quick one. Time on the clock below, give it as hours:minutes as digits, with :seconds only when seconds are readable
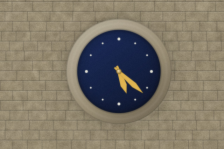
5:22
